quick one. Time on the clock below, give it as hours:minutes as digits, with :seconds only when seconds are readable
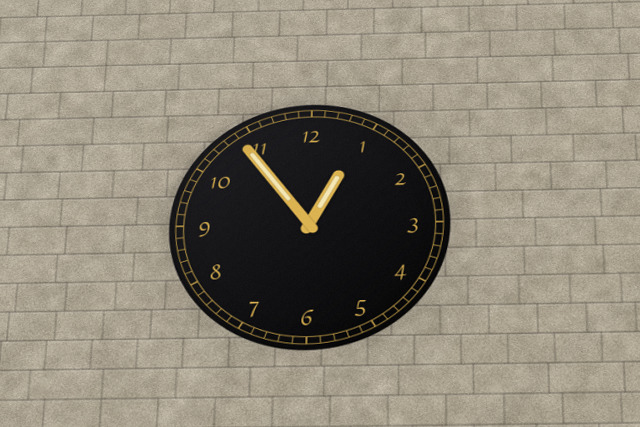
12:54
